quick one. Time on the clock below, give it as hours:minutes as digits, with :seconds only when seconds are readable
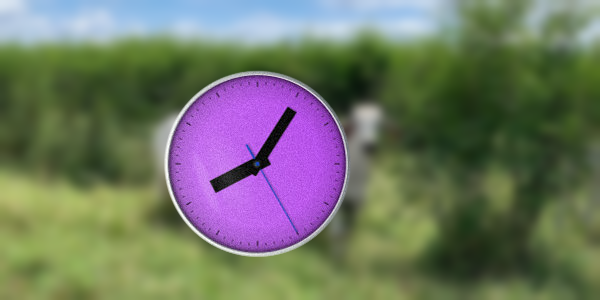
8:05:25
